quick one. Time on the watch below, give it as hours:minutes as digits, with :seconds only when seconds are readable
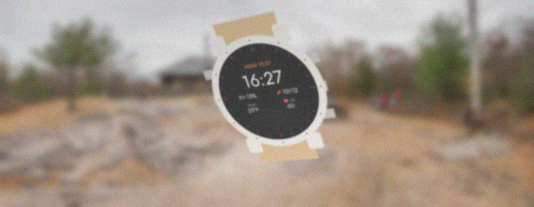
16:27
